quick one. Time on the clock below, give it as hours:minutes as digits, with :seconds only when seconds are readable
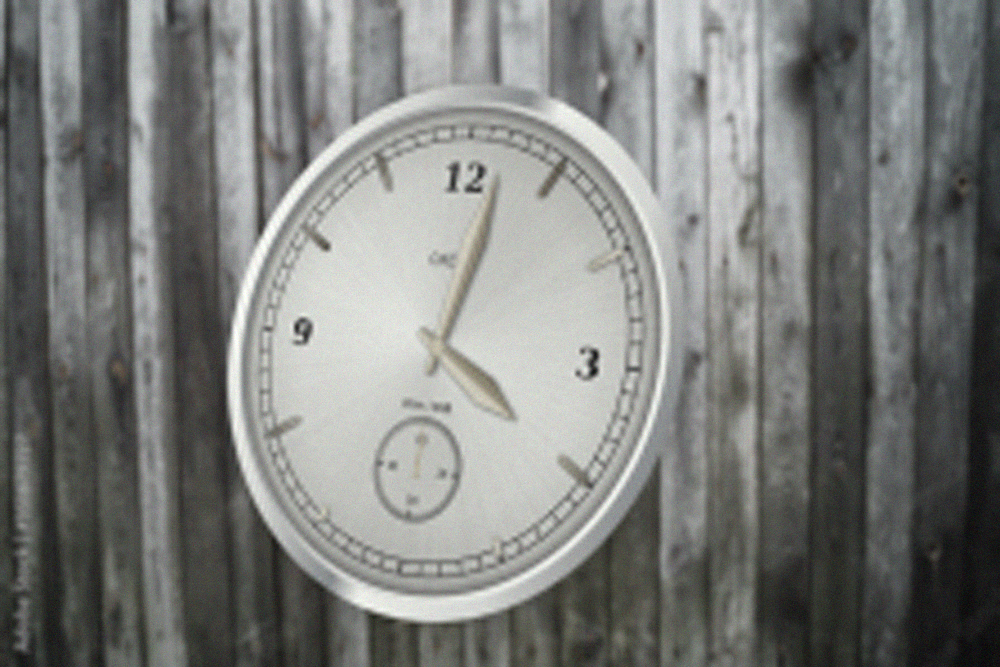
4:02
